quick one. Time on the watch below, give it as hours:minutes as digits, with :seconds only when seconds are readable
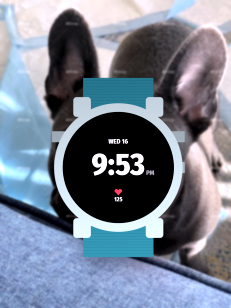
9:53
